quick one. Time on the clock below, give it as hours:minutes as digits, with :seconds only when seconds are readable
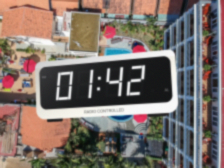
1:42
